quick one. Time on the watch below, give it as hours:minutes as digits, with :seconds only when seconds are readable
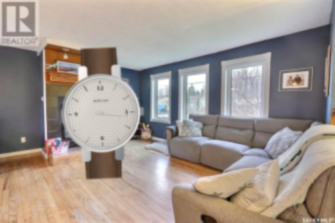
3:16
